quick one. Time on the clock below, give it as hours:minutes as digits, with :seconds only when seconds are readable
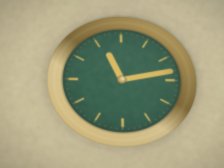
11:13
